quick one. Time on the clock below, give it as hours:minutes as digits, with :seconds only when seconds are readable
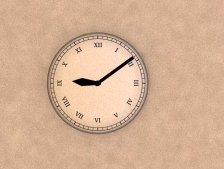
9:09
